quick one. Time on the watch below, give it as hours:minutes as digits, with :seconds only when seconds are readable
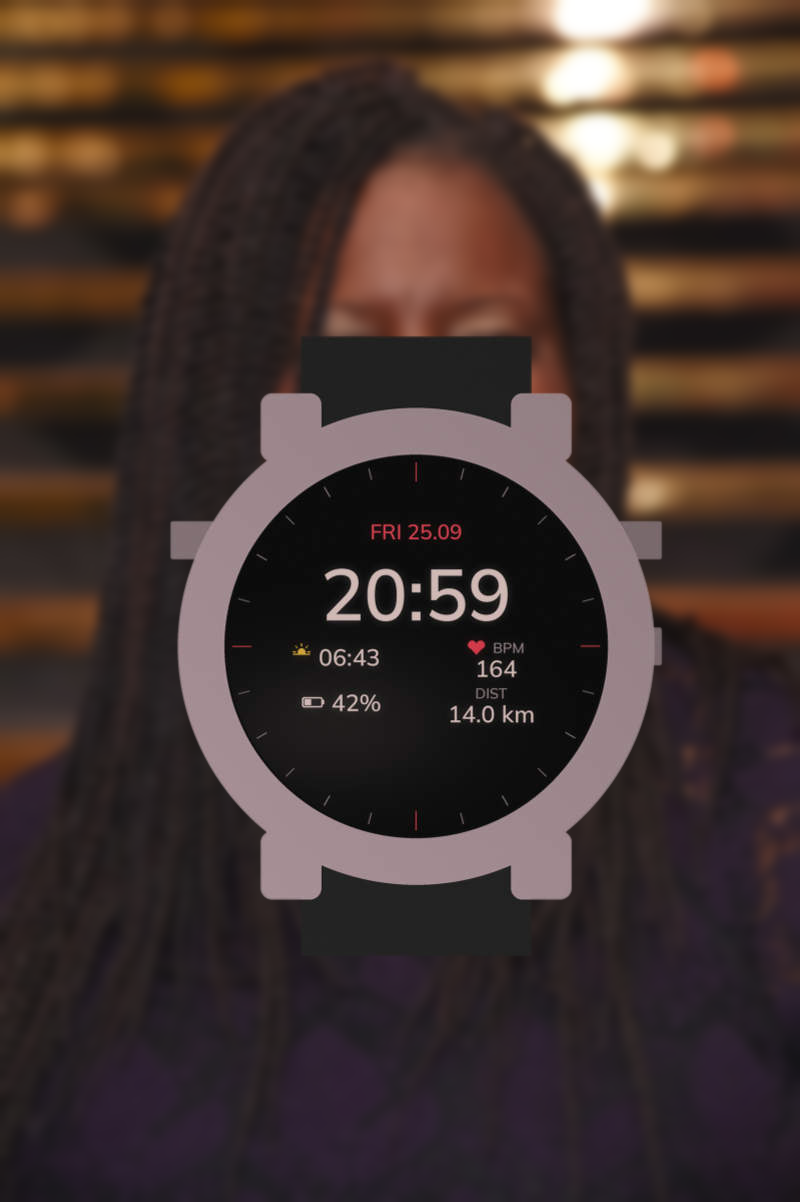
20:59
